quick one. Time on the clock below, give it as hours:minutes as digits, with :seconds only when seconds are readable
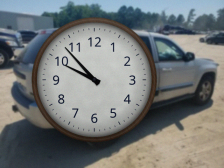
9:53
